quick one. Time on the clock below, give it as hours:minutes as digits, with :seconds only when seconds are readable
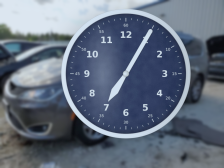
7:05
